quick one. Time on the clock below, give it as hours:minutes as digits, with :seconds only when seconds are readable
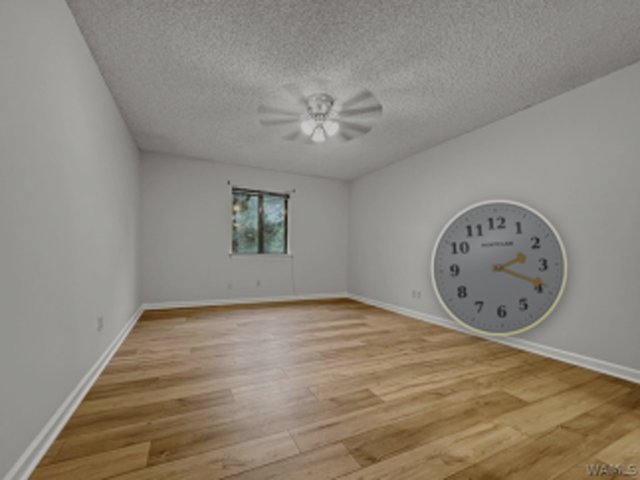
2:19
